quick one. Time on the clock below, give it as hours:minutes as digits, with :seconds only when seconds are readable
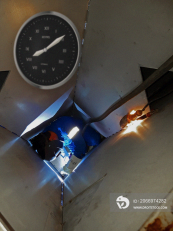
8:09
